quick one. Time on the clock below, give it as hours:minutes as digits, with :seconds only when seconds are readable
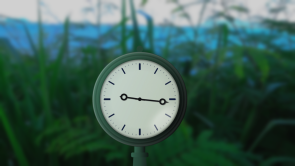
9:16
